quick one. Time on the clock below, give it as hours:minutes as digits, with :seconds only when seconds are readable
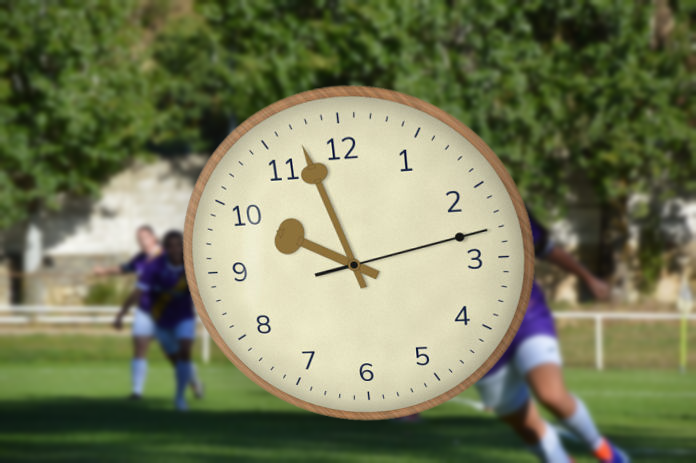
9:57:13
